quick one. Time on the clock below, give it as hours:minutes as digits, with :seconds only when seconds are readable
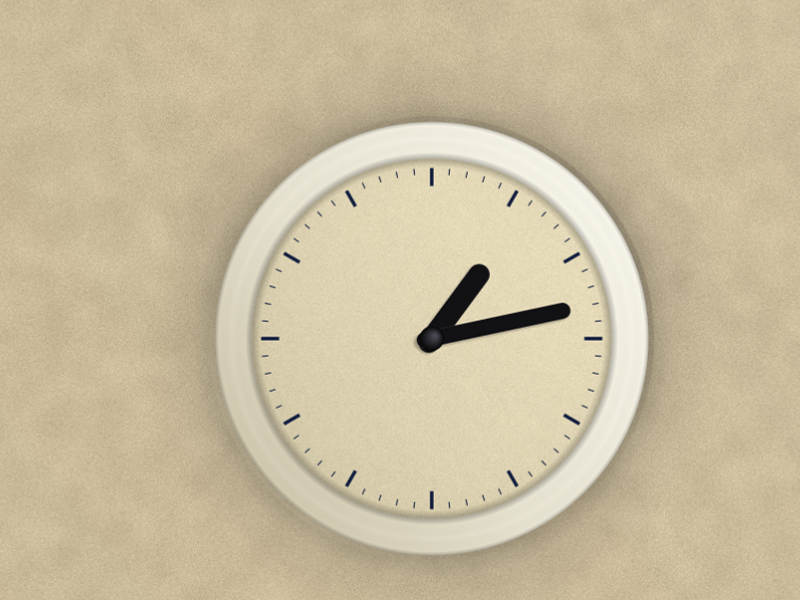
1:13
